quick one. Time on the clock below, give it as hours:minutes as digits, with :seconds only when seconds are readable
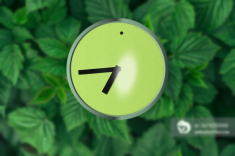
6:43
